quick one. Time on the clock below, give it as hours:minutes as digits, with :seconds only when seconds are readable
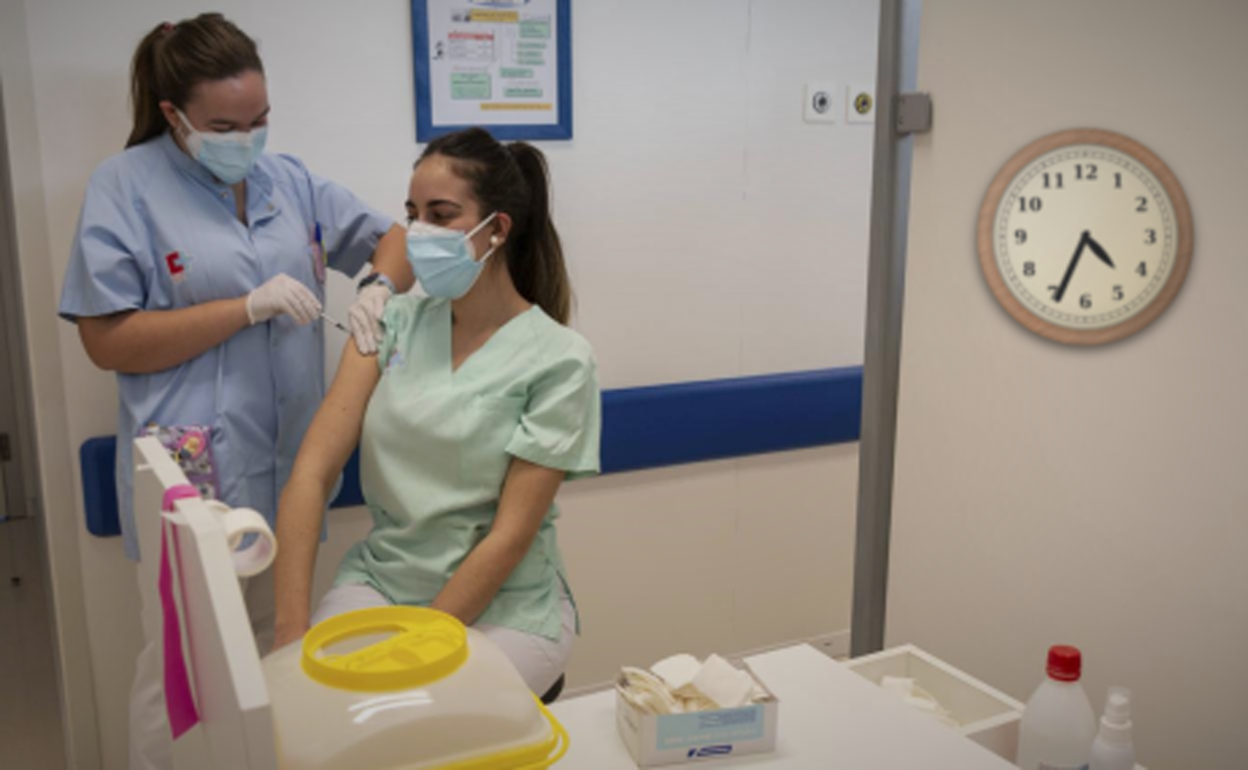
4:34
